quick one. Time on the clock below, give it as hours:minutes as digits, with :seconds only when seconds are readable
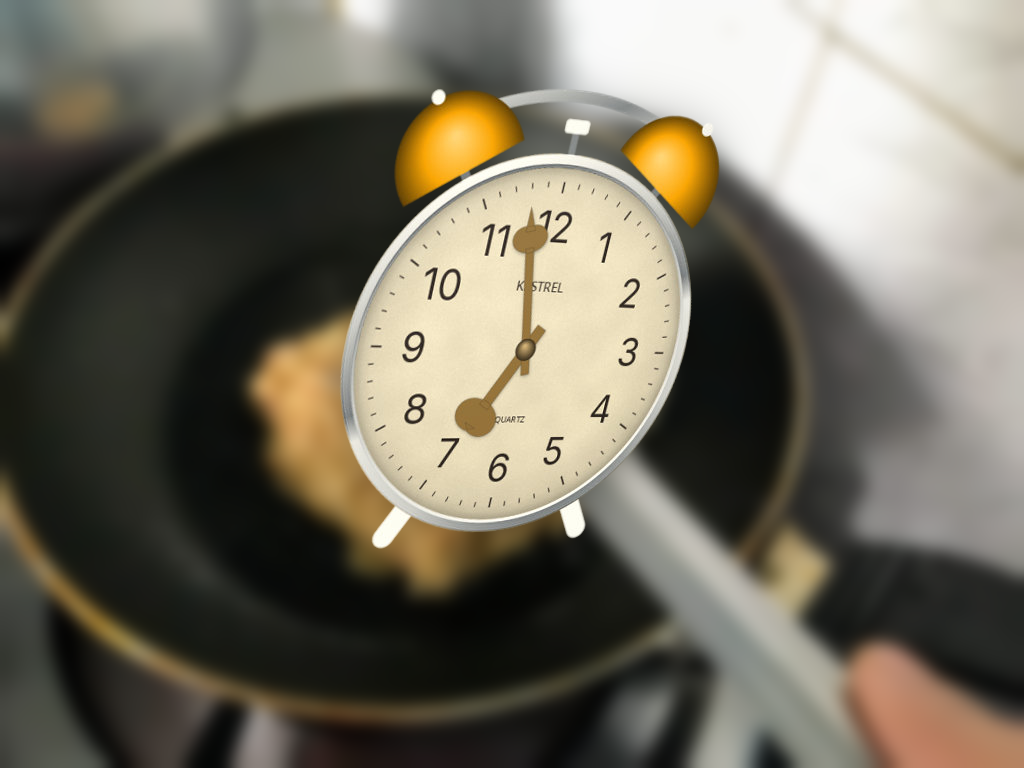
6:58
